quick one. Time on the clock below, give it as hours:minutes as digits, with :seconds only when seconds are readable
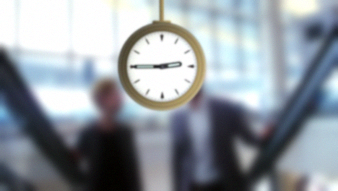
2:45
